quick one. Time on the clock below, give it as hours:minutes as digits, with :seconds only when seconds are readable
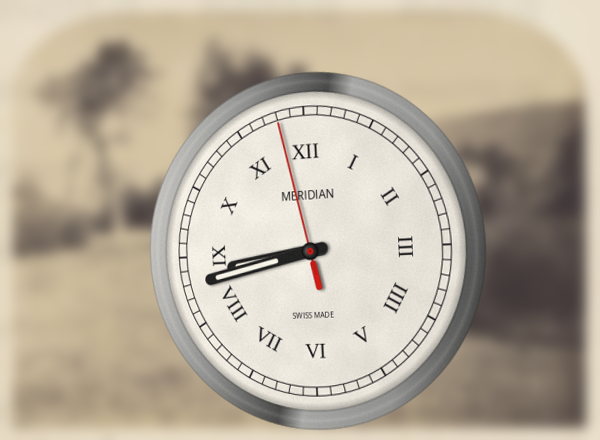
8:42:58
